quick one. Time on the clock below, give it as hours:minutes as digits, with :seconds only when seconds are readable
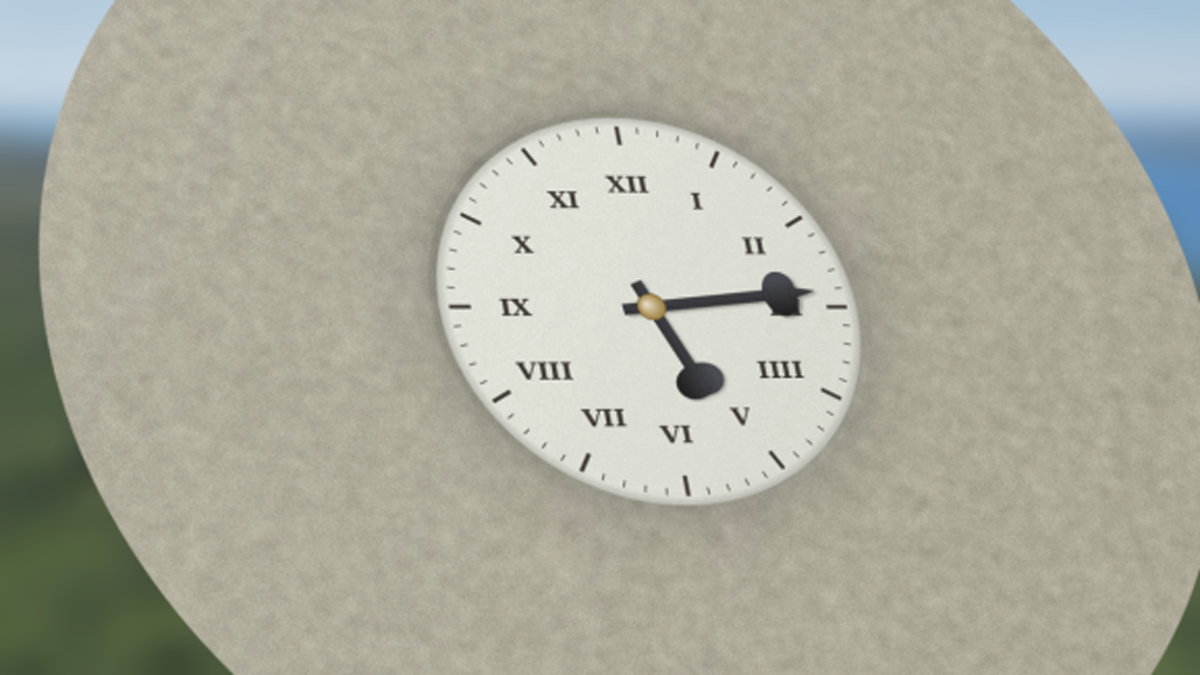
5:14
